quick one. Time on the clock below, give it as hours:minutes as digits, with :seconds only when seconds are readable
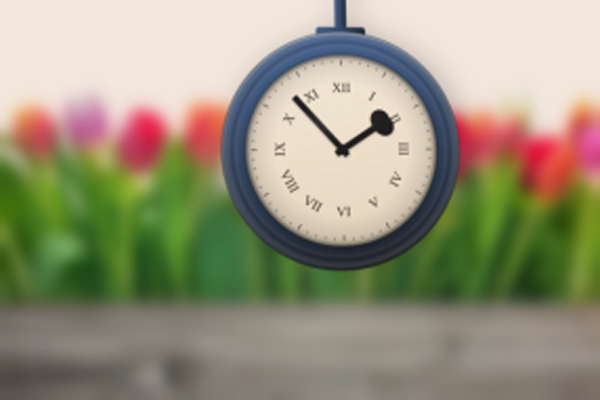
1:53
